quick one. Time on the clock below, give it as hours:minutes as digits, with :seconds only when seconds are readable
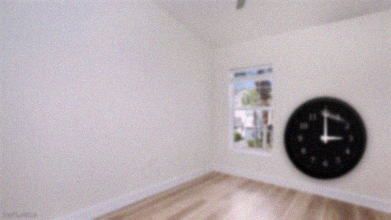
3:00
